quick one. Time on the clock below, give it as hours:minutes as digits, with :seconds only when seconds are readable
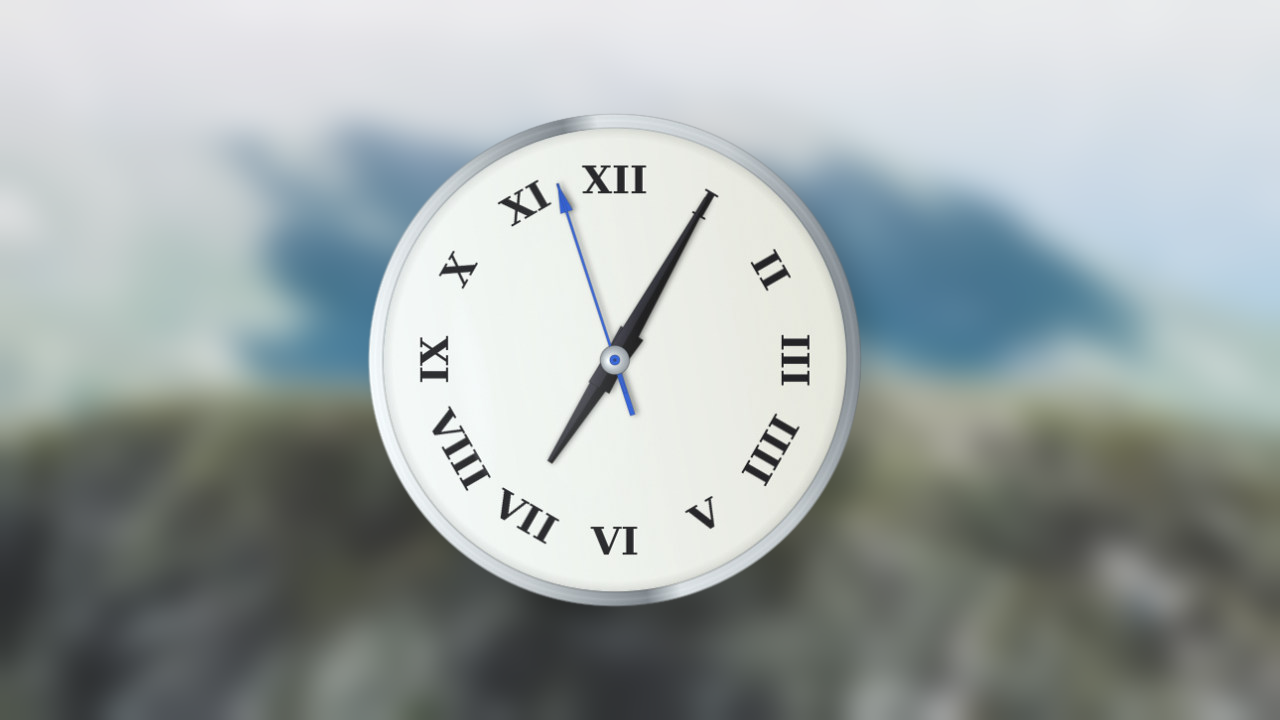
7:04:57
